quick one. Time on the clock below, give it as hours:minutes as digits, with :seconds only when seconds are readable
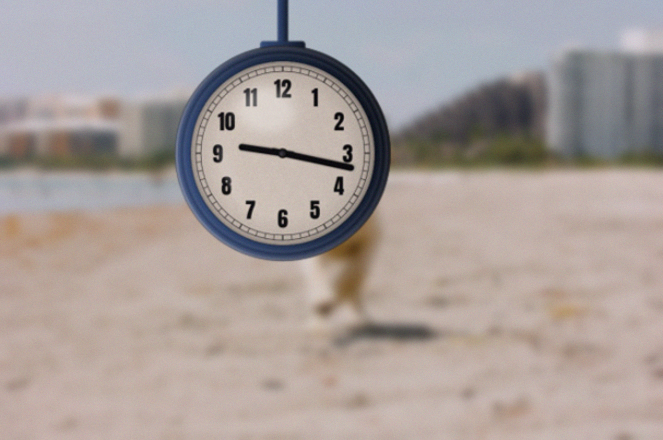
9:17
